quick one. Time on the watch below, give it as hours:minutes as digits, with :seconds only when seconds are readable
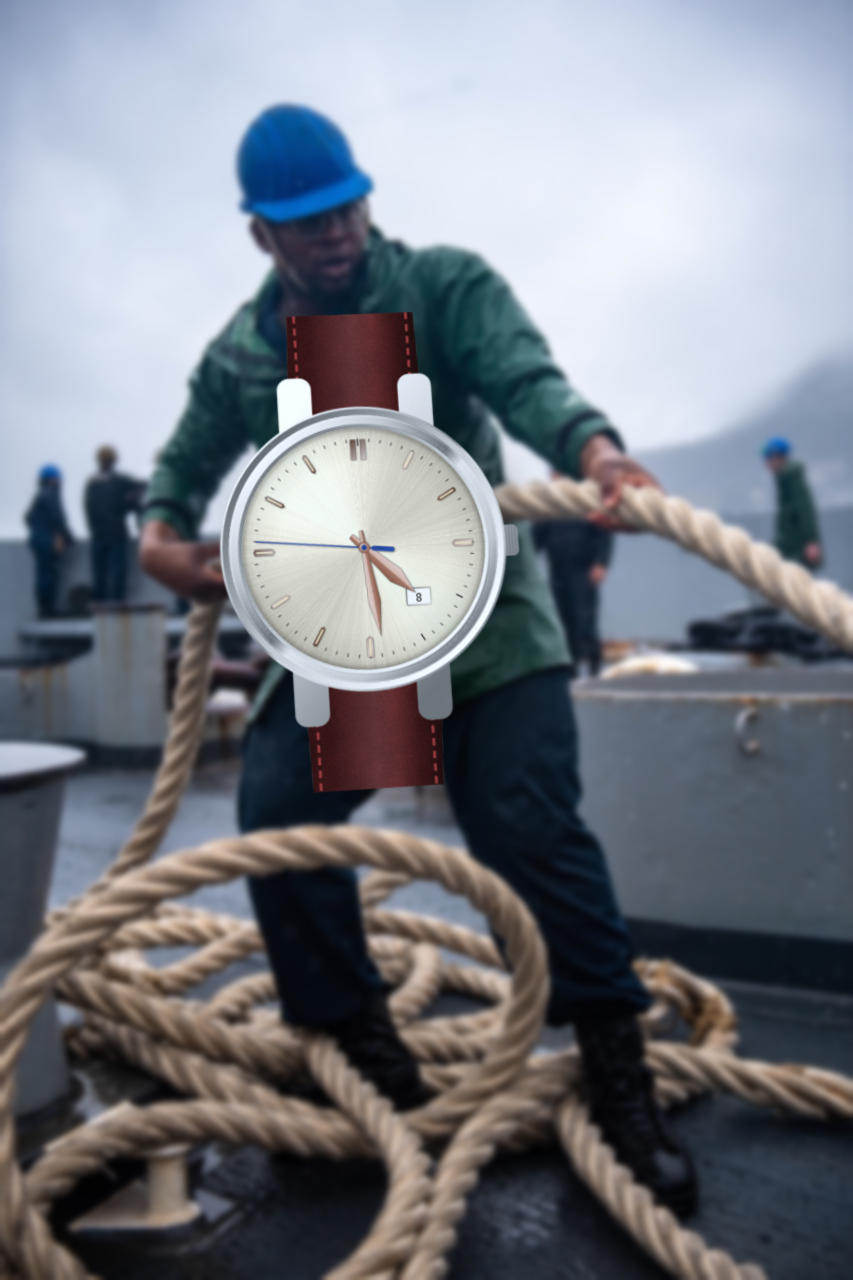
4:28:46
